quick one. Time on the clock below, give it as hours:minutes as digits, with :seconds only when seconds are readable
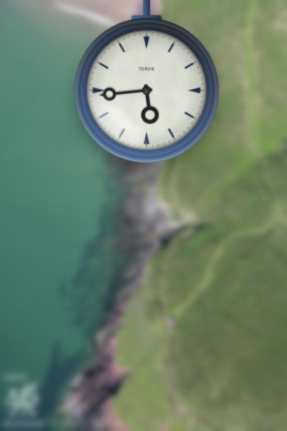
5:44
